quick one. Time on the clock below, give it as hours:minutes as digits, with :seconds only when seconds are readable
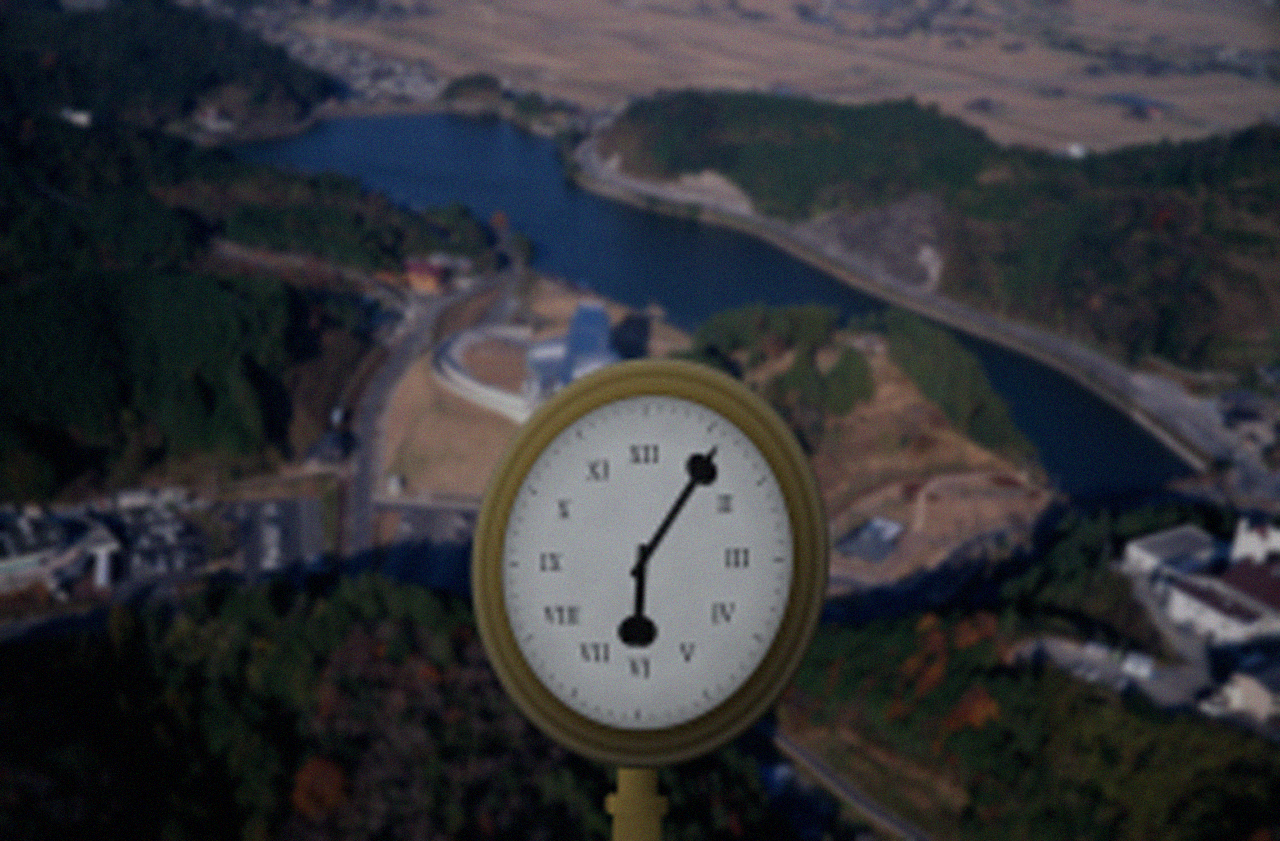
6:06
